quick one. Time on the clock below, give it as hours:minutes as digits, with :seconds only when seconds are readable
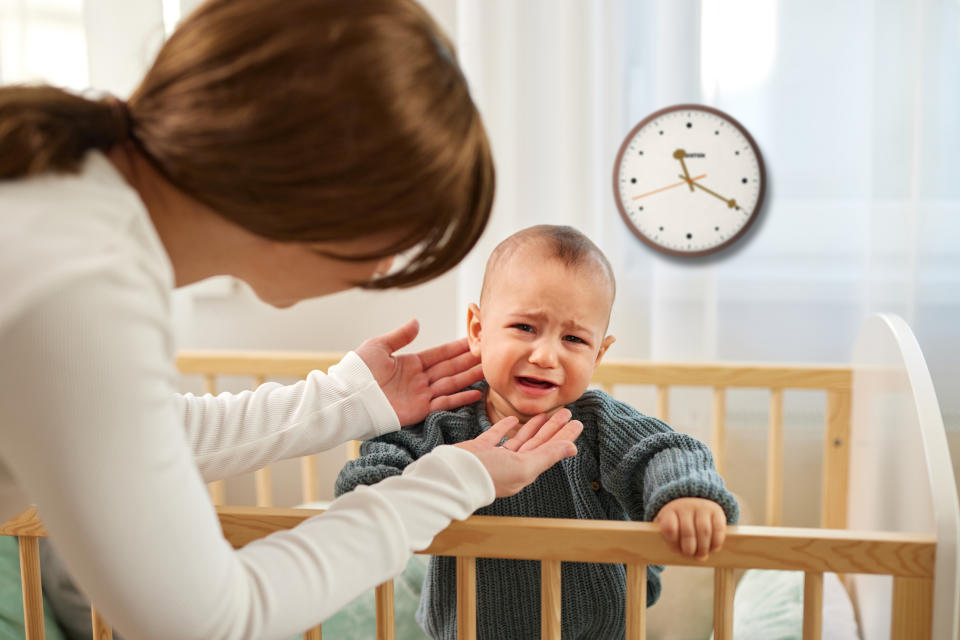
11:19:42
